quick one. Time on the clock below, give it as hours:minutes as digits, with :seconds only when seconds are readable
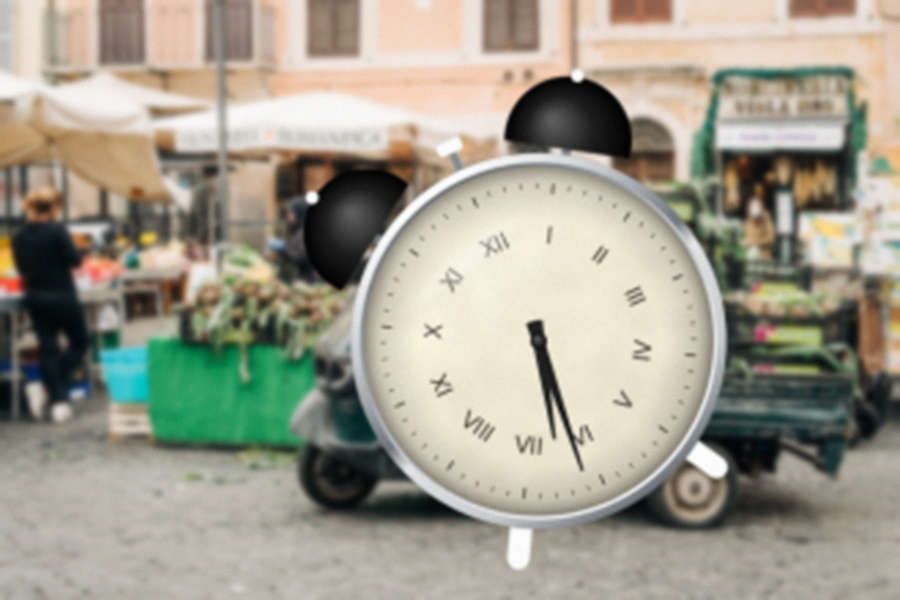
6:31
